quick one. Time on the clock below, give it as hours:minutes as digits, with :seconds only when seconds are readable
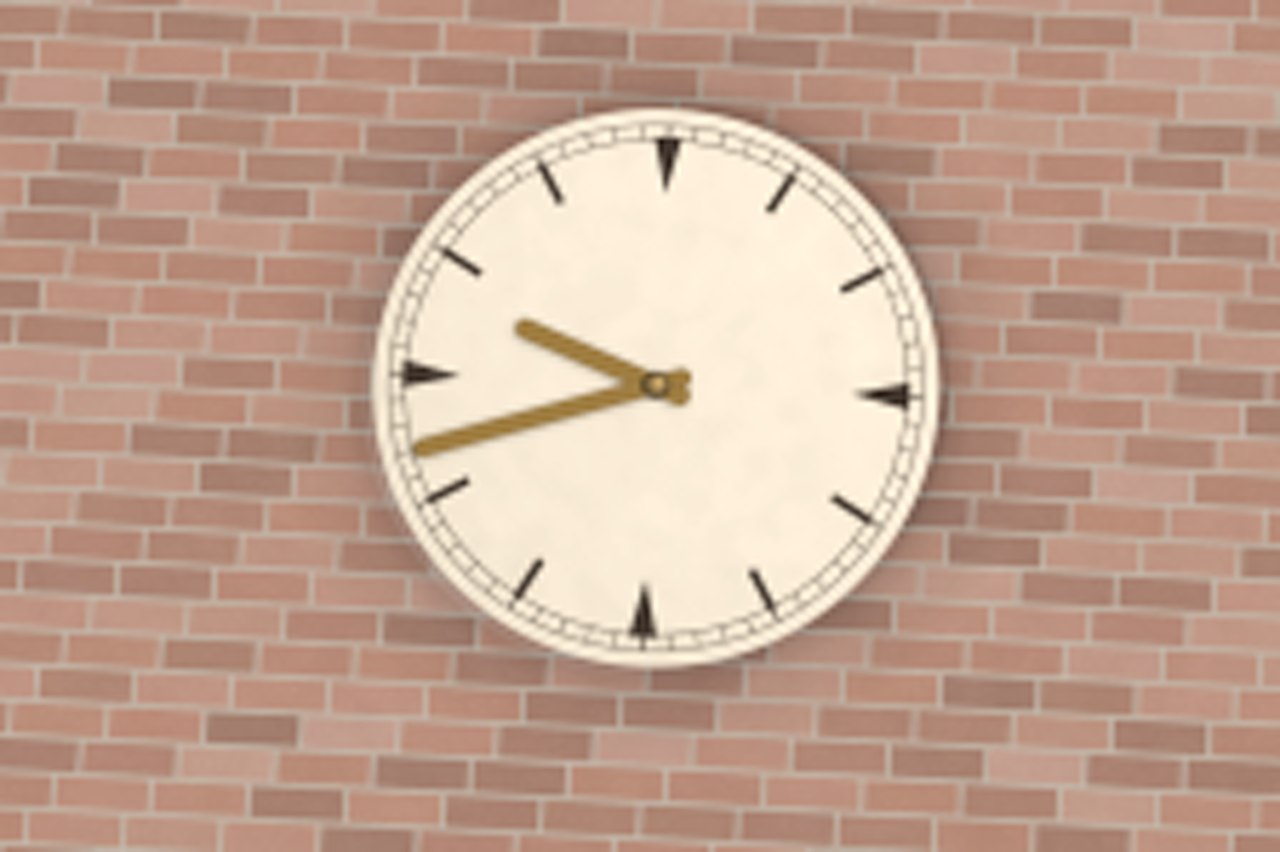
9:42
